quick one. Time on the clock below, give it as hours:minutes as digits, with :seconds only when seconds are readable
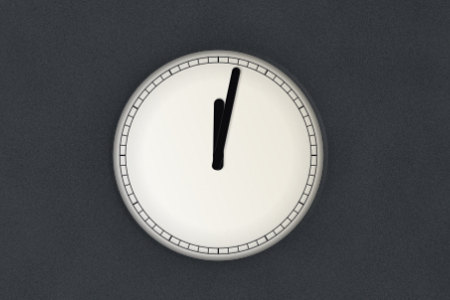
12:02
